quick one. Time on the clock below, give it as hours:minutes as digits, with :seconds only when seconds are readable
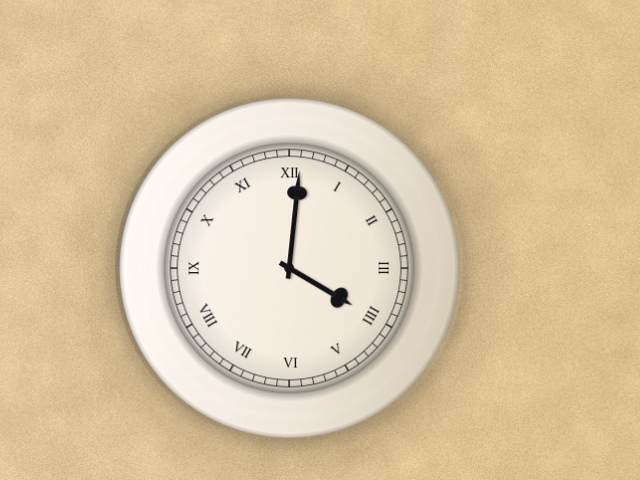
4:01
